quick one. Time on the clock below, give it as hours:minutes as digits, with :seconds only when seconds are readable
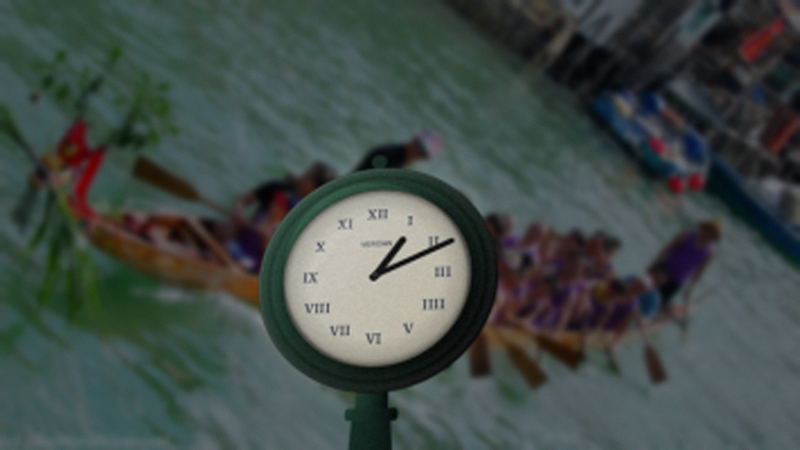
1:11
